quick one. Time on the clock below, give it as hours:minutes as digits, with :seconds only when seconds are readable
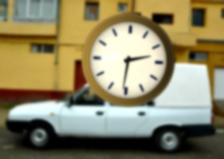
2:31
